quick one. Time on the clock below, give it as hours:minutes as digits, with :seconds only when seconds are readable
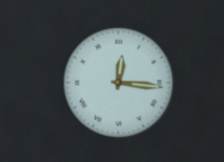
12:16
